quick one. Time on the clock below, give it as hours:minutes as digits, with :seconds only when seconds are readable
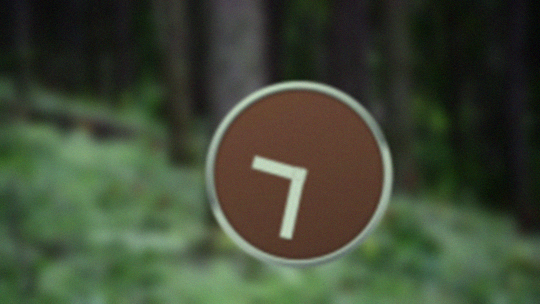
9:32
